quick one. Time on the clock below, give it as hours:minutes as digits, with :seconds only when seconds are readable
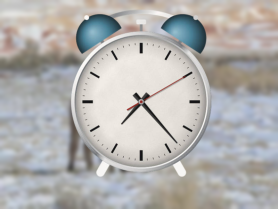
7:23:10
